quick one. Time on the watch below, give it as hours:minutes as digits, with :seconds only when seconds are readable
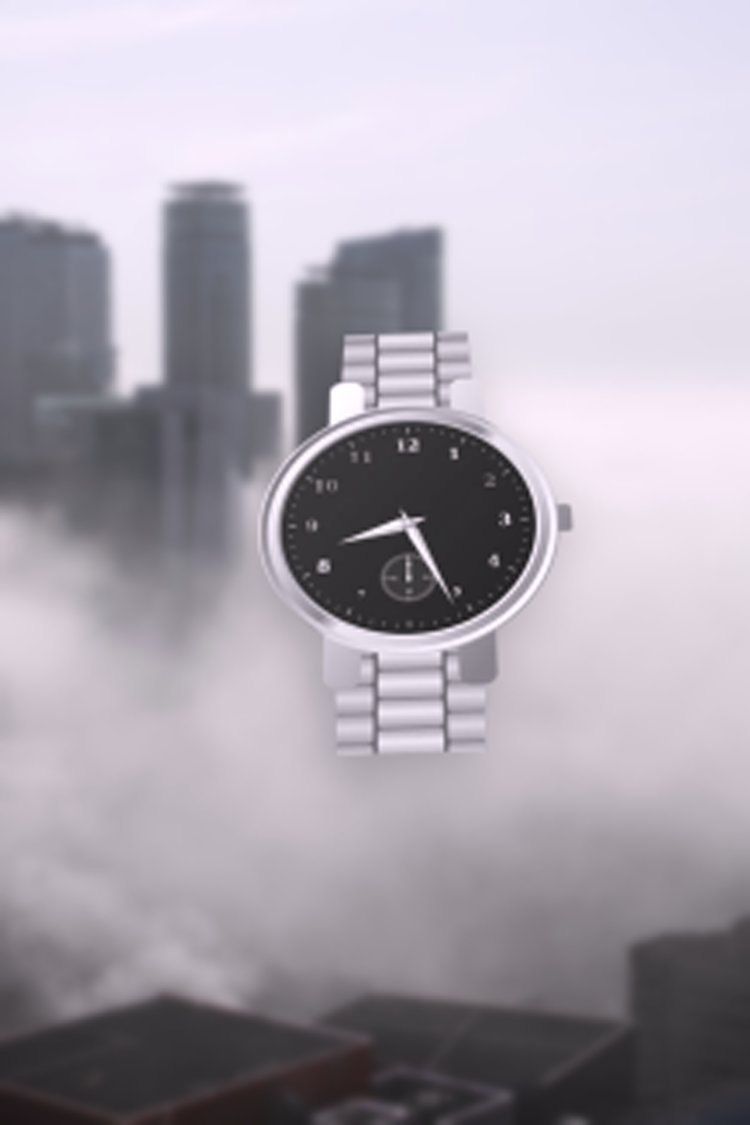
8:26
